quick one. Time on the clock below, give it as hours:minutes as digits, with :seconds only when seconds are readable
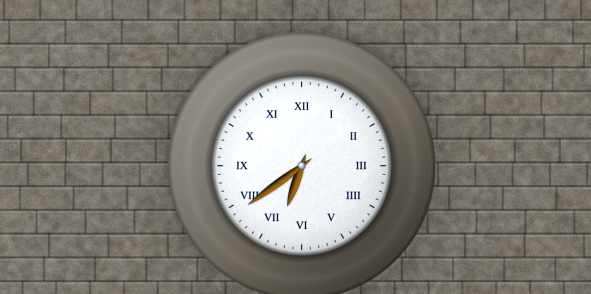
6:39
